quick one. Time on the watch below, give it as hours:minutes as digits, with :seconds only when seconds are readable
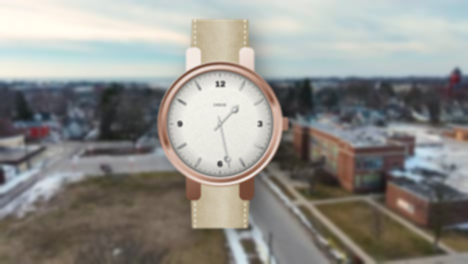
1:28
